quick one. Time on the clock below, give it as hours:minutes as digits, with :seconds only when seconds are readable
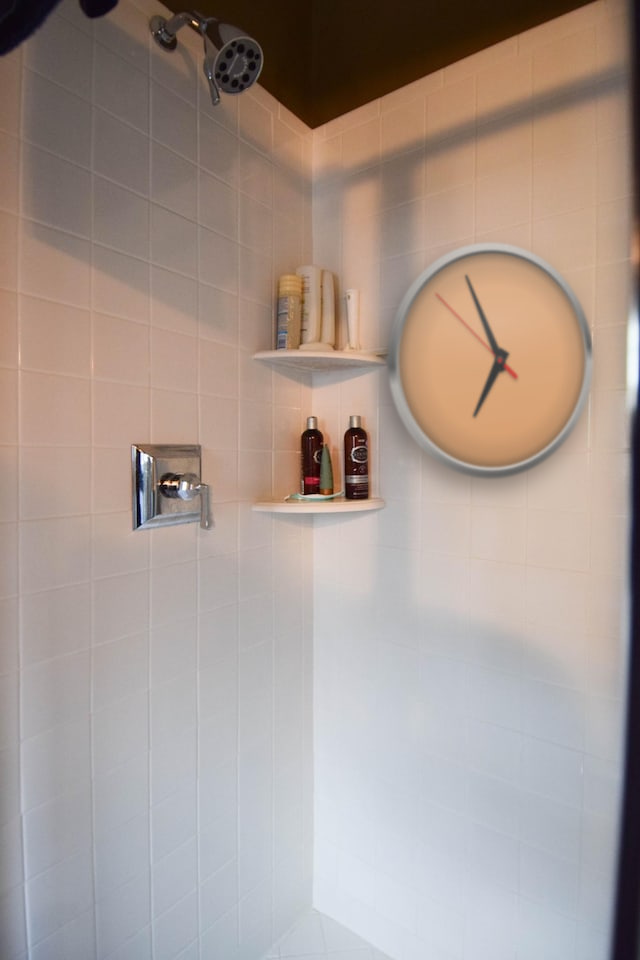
6:55:52
